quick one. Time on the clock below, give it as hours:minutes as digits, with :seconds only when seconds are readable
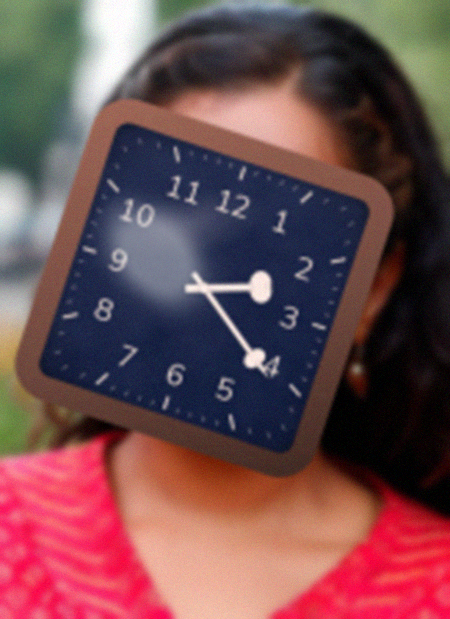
2:21
